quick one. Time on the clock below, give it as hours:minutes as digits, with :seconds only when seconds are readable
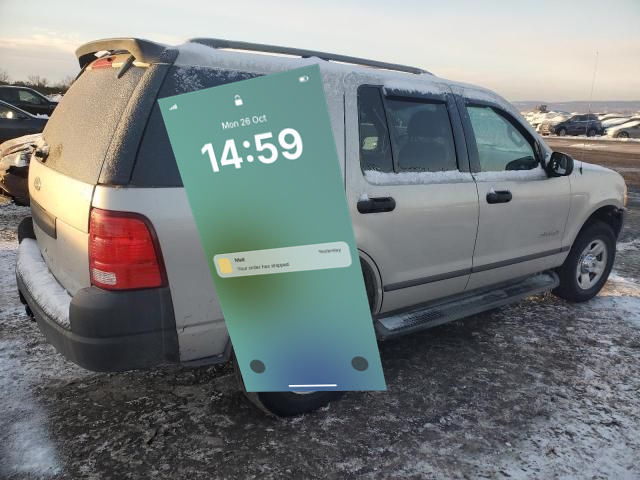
14:59
